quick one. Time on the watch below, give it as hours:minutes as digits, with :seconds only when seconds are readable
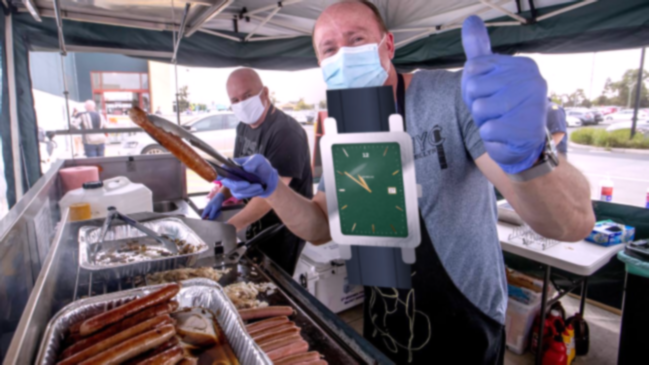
10:51
